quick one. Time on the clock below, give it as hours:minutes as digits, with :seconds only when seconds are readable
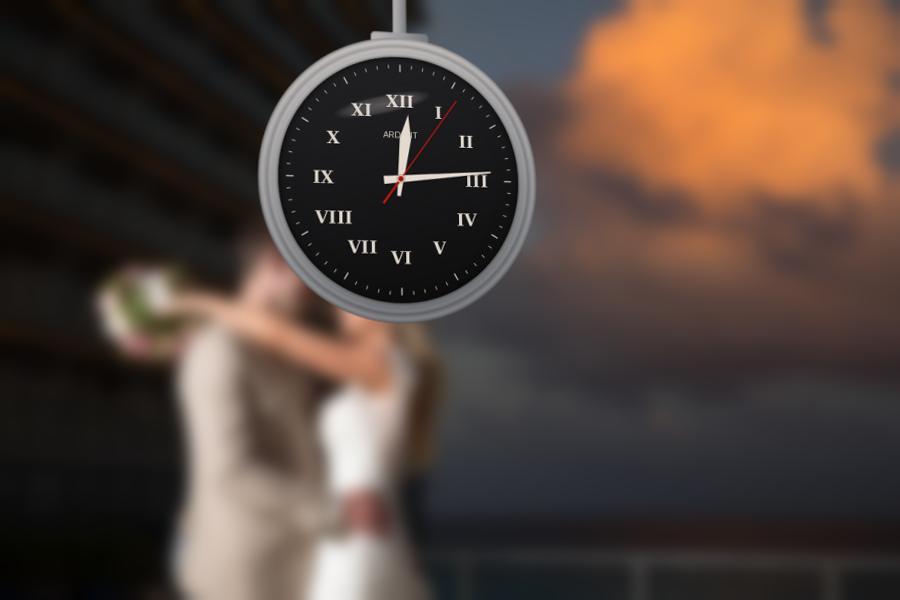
12:14:06
